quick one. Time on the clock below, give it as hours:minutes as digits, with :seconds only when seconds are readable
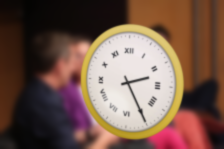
2:25
